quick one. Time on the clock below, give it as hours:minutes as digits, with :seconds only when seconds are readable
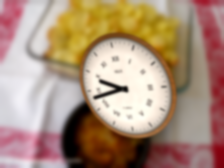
9:43
